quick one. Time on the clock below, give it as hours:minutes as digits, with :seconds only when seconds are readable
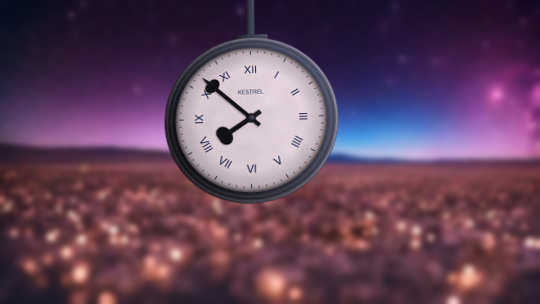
7:52
